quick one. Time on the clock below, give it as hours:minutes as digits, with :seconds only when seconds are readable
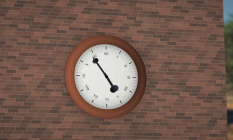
4:54
